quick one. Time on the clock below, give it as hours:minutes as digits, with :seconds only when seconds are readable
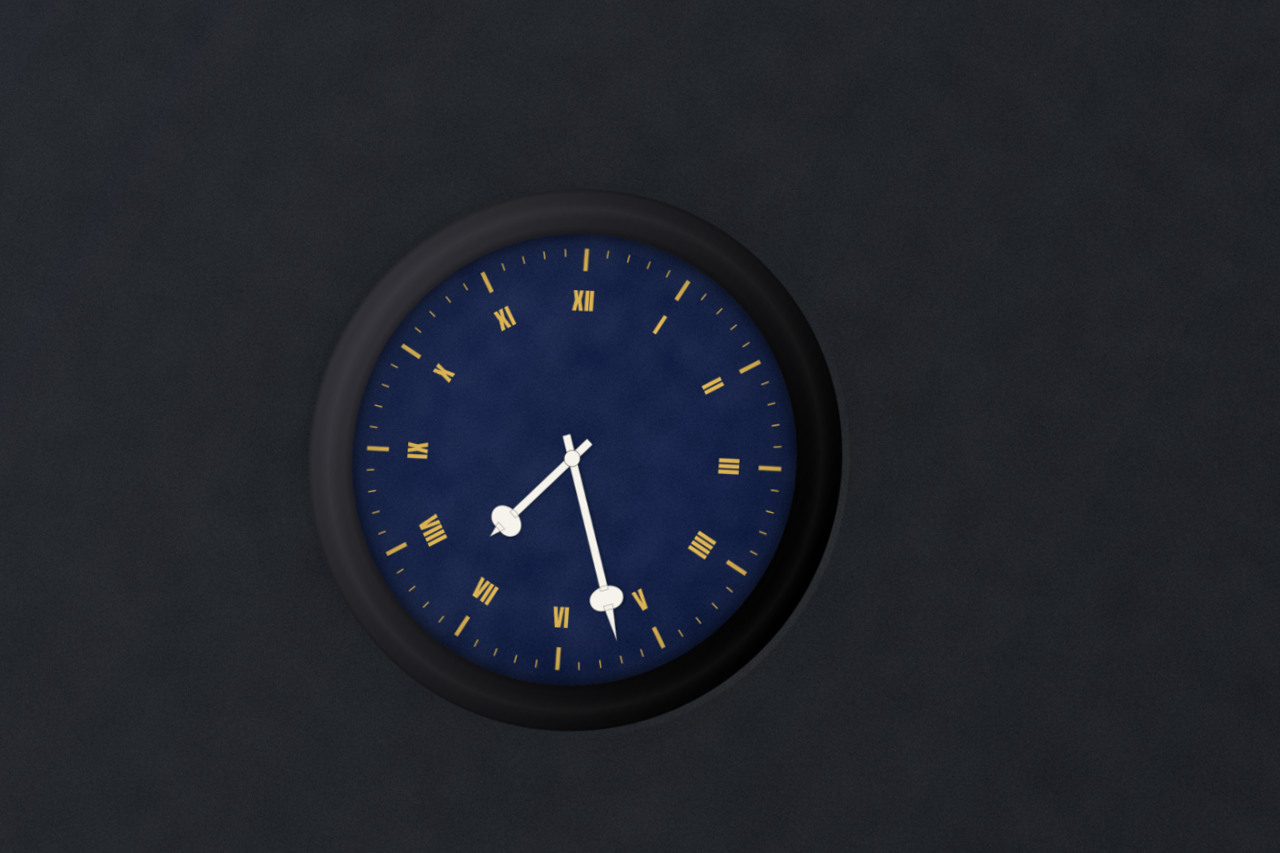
7:27
